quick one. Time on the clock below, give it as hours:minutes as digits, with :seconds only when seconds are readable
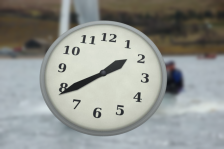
1:39
